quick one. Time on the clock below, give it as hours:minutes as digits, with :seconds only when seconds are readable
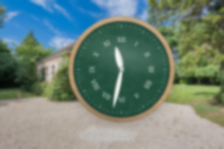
11:32
